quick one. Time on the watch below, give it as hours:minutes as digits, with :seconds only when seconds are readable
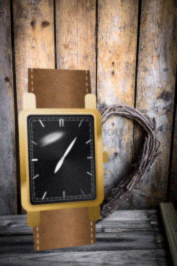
7:06
